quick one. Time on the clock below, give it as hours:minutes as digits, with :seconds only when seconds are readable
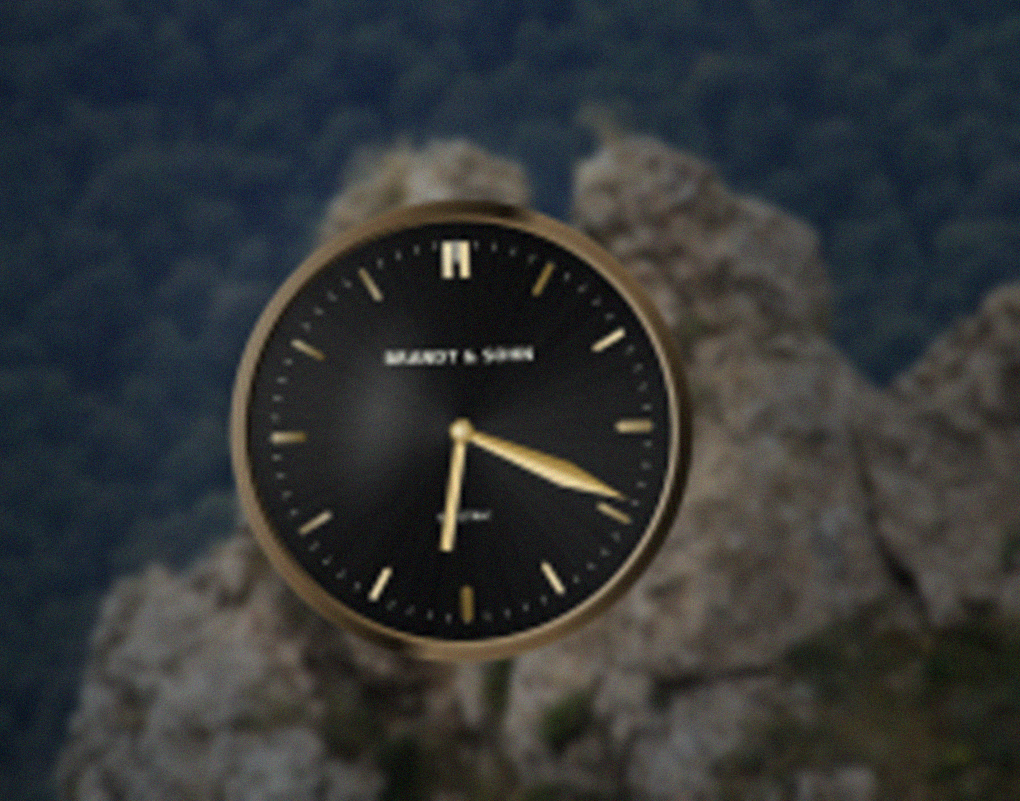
6:19
